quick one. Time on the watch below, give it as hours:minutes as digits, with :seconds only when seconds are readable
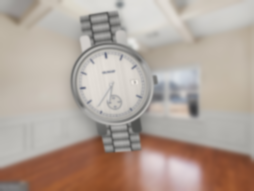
6:37
